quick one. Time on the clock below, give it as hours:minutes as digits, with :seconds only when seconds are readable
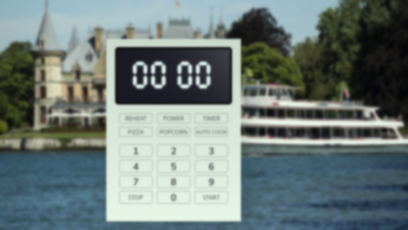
0:00
